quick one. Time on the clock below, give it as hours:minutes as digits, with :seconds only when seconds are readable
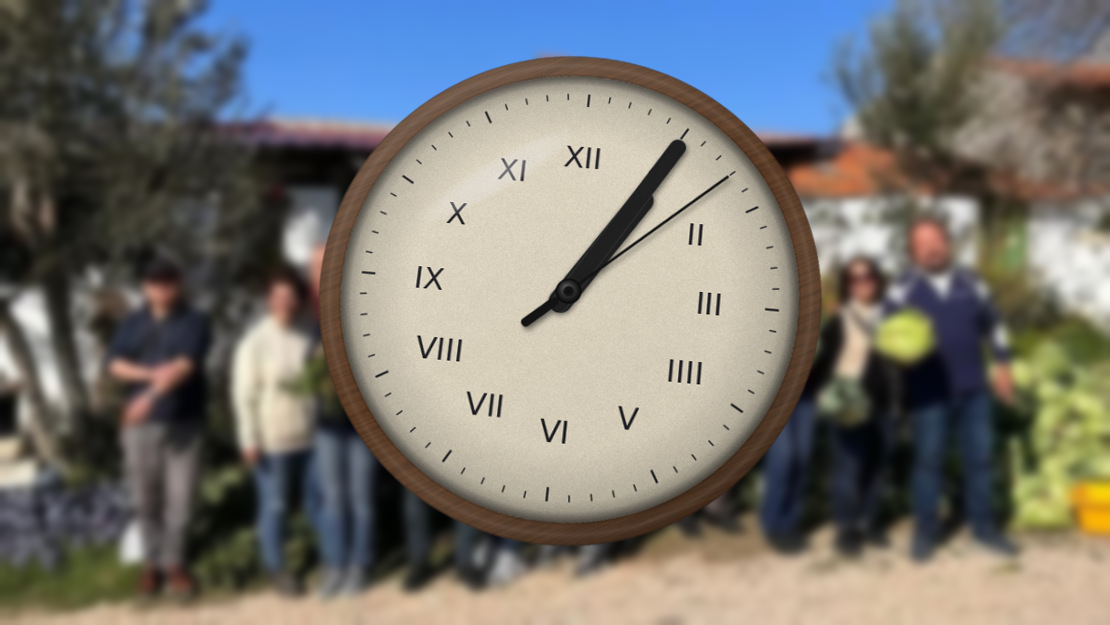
1:05:08
